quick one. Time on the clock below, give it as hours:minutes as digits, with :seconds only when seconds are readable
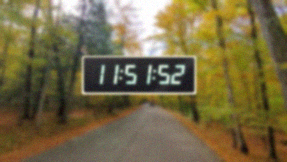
11:51:52
